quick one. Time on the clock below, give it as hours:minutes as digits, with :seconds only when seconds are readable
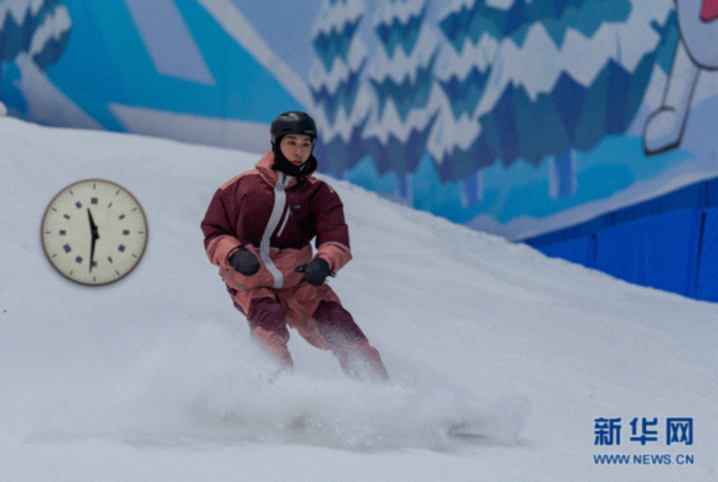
11:31
